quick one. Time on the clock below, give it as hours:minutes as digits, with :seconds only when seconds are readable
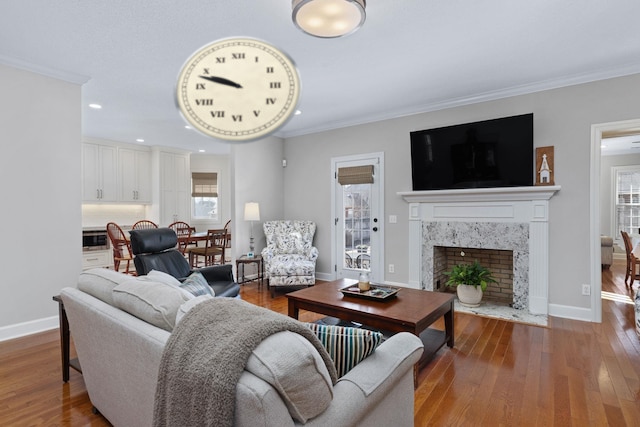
9:48
